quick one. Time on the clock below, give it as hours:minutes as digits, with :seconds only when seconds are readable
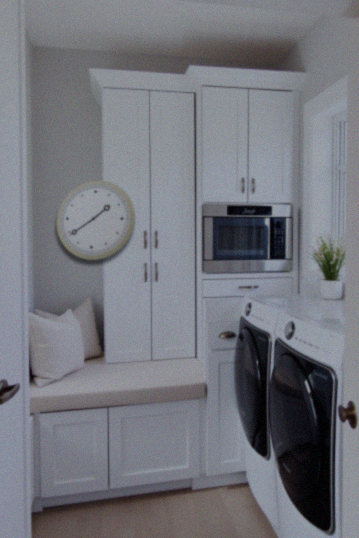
1:39
